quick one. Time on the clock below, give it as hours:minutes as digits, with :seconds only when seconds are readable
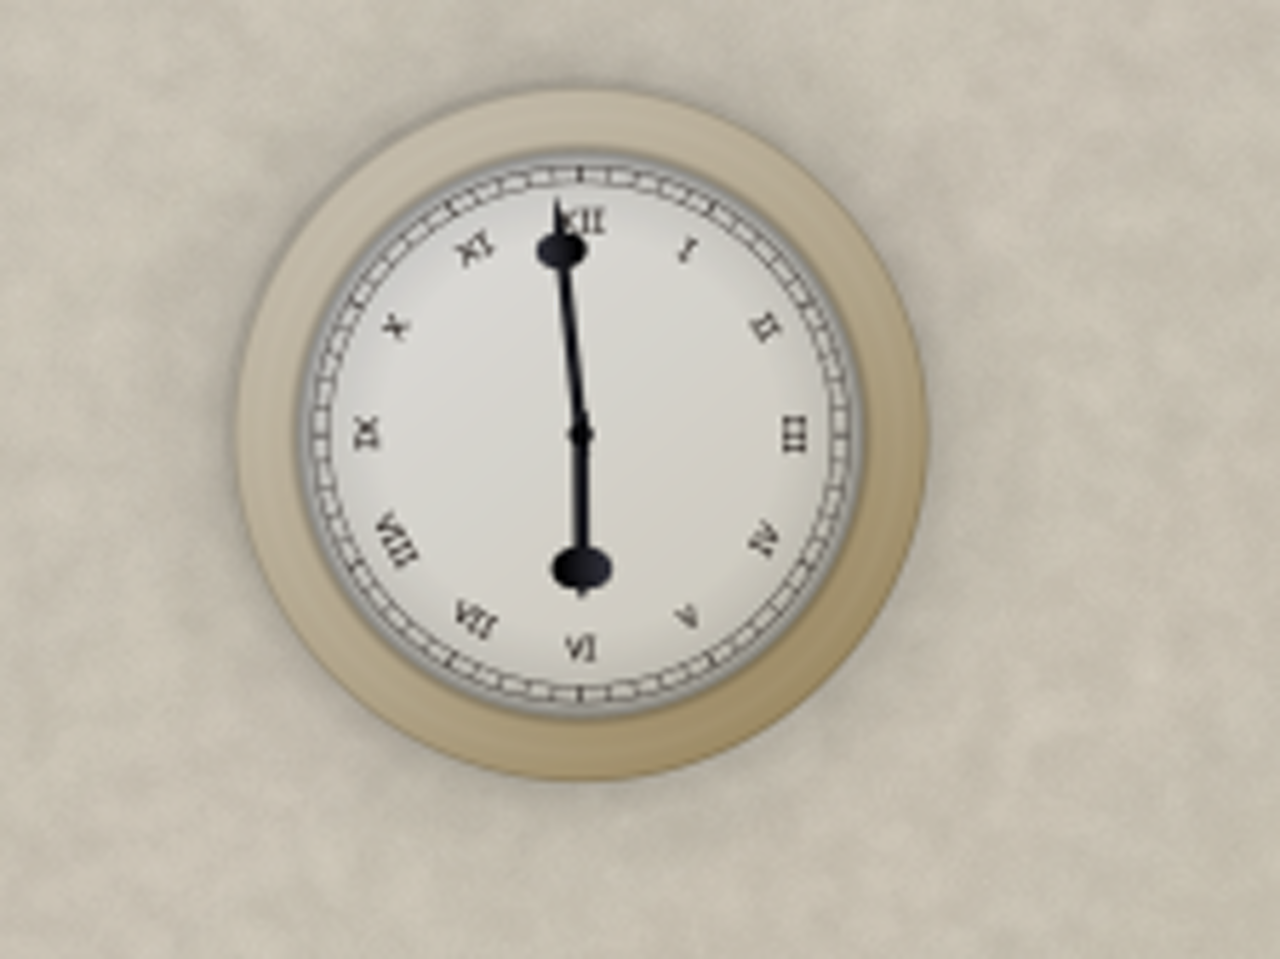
5:59
